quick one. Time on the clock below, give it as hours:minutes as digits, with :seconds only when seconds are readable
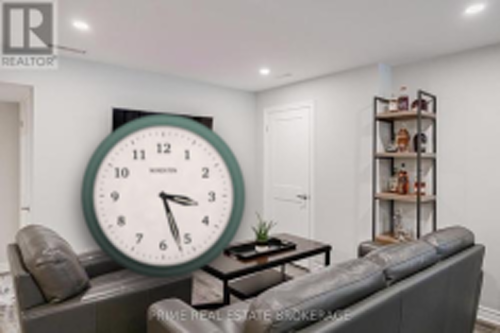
3:27
